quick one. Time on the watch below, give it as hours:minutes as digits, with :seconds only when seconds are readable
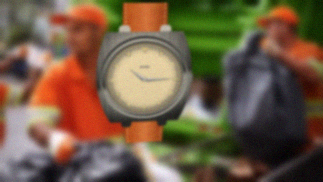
10:15
